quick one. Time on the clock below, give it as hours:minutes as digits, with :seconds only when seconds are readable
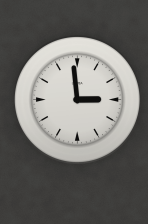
2:59
